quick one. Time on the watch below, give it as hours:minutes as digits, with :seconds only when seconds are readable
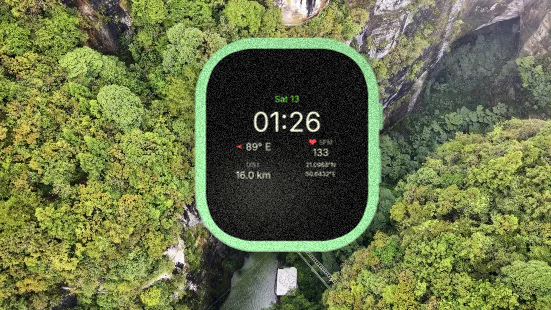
1:26
